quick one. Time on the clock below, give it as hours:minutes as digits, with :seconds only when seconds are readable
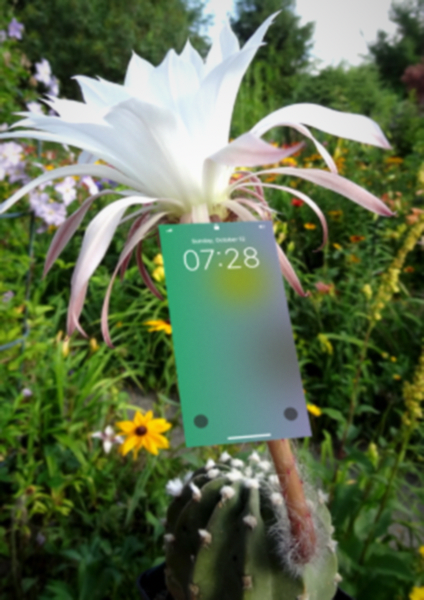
7:28
